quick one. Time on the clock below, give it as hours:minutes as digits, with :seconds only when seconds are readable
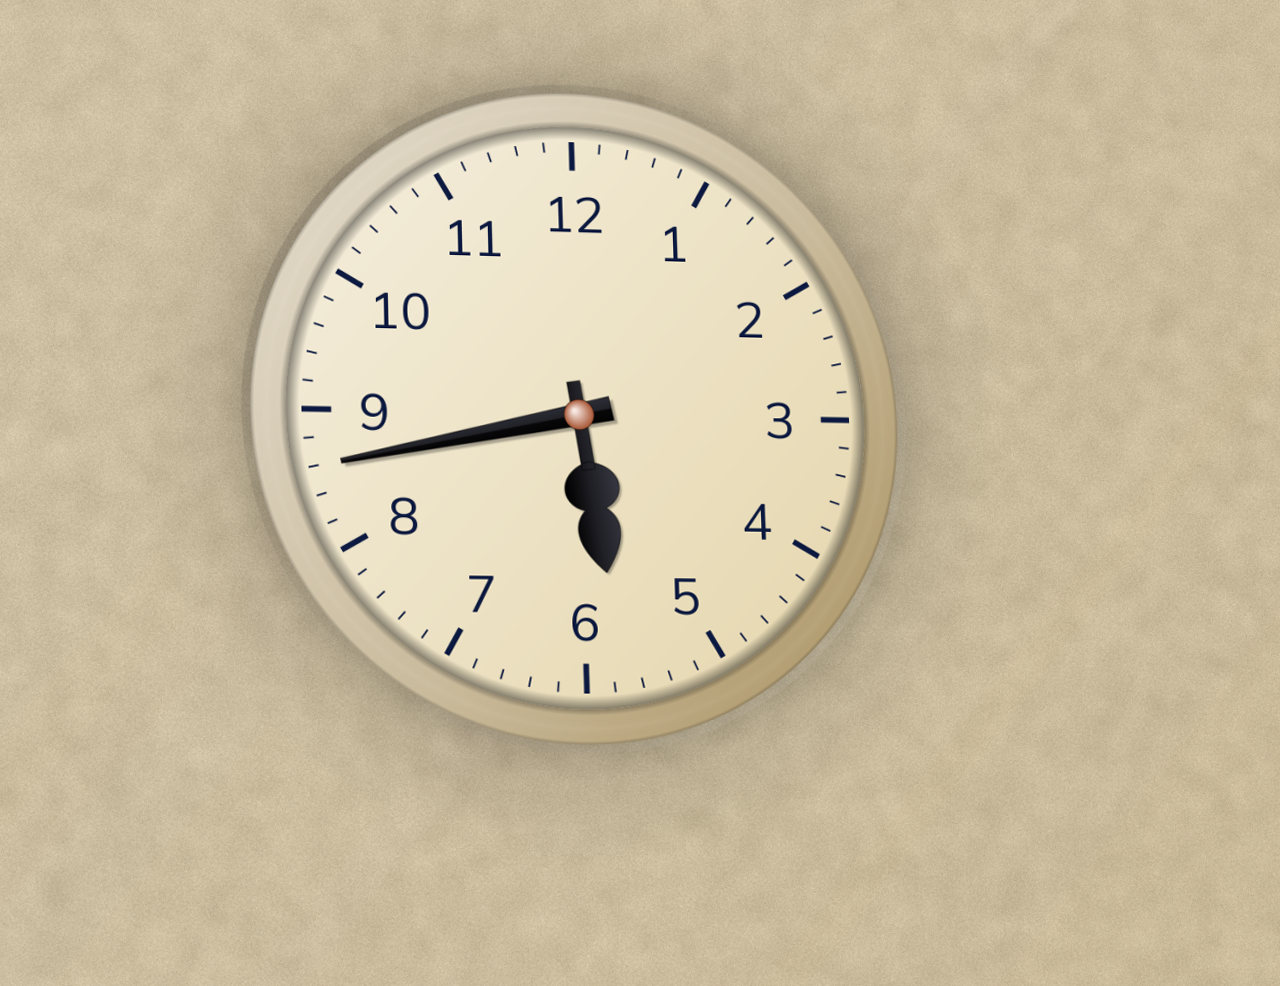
5:43
